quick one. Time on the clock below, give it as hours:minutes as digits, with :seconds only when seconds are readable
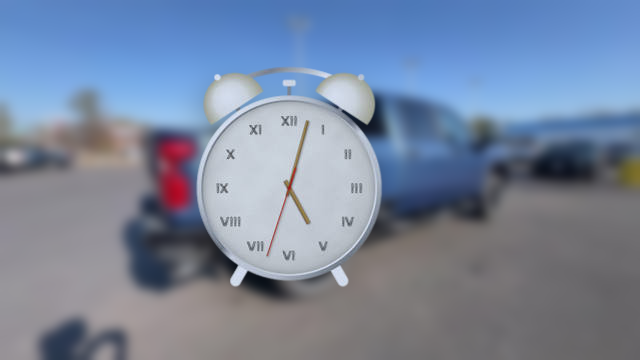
5:02:33
